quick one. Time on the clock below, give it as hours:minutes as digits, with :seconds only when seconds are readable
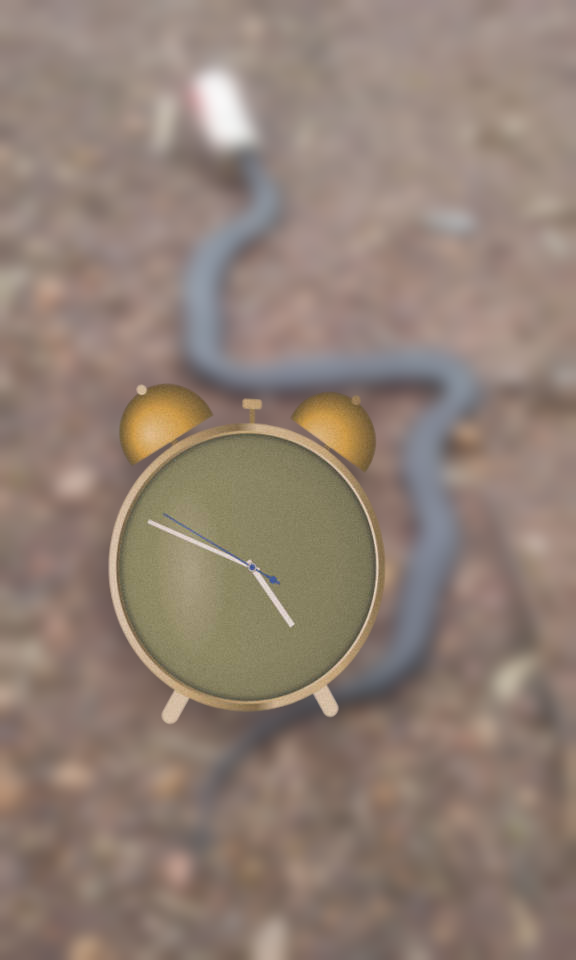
4:48:50
